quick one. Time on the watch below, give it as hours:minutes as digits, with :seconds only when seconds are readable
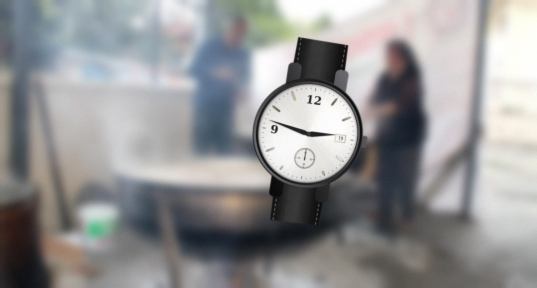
2:47
